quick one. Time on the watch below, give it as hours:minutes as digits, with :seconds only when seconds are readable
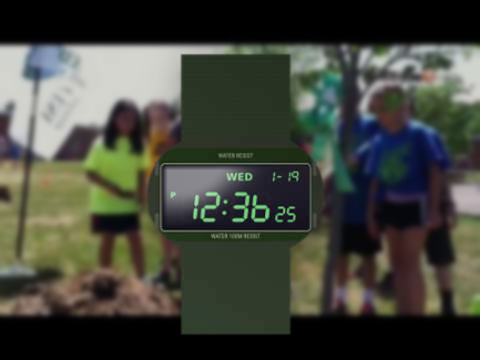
12:36:25
